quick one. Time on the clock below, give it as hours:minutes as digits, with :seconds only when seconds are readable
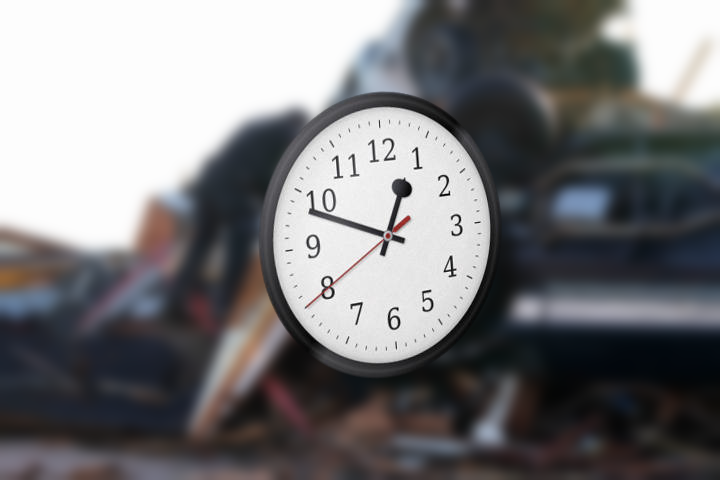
12:48:40
